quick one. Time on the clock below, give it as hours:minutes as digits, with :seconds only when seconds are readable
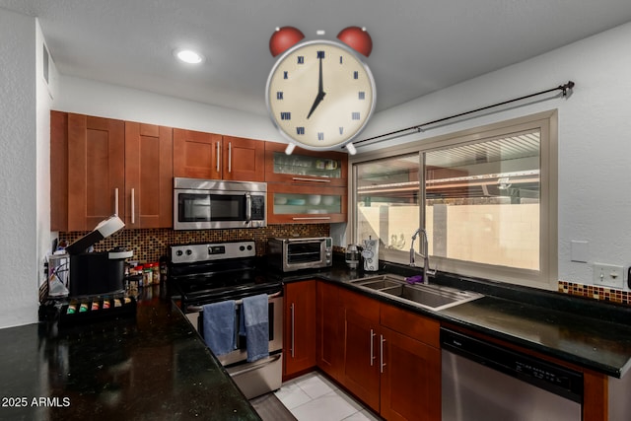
7:00
